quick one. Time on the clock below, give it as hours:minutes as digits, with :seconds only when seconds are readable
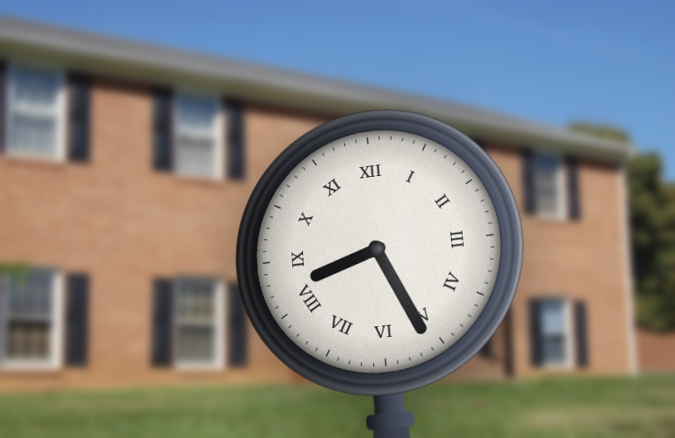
8:26
